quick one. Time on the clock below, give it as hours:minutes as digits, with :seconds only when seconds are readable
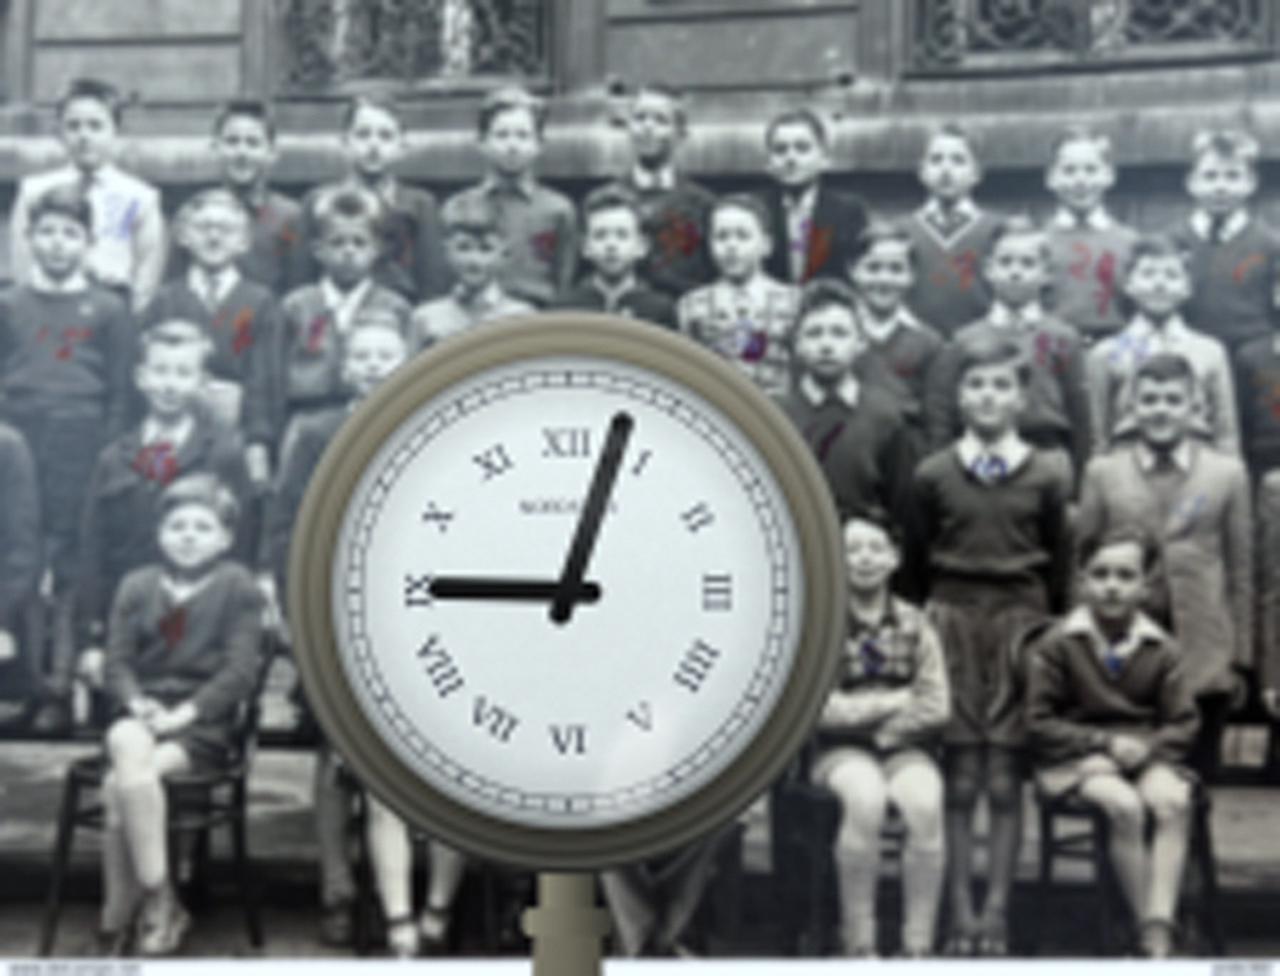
9:03
